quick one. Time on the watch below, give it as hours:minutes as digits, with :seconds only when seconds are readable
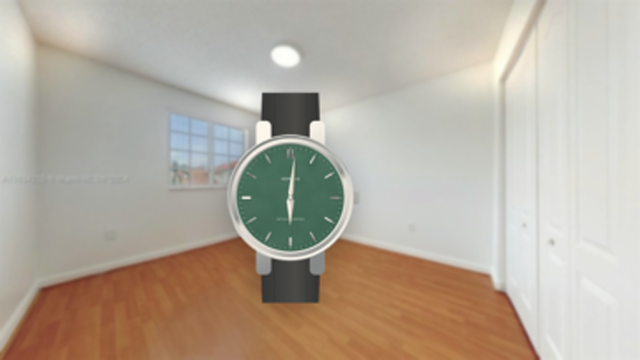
6:01
